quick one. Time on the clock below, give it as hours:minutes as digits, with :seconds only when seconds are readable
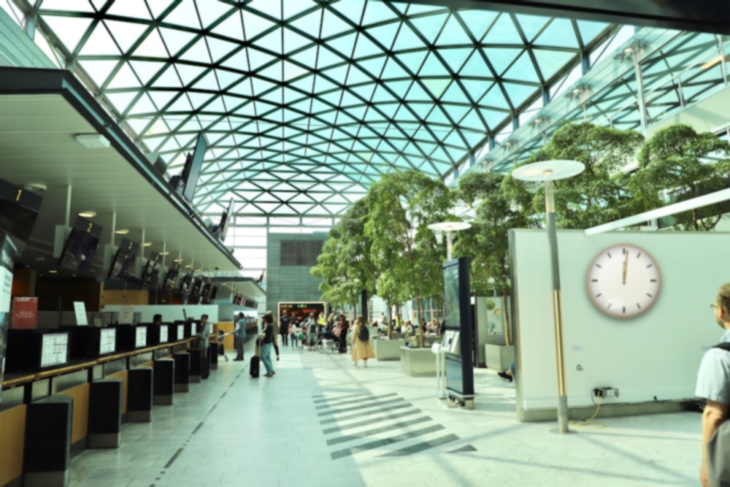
12:01
